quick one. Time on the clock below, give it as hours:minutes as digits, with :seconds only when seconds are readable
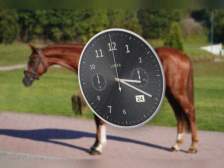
3:20
